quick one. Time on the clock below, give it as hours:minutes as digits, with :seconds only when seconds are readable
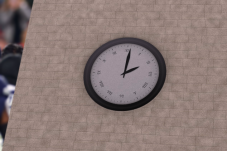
2:01
